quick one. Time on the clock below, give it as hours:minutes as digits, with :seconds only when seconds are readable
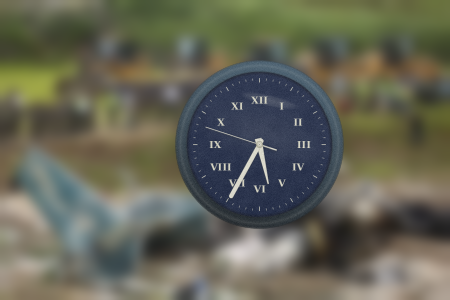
5:34:48
